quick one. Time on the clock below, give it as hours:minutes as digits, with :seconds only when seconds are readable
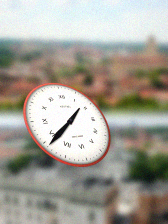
1:39
